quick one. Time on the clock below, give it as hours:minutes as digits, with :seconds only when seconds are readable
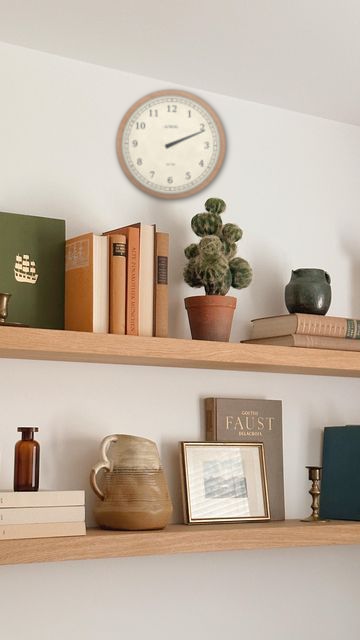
2:11
